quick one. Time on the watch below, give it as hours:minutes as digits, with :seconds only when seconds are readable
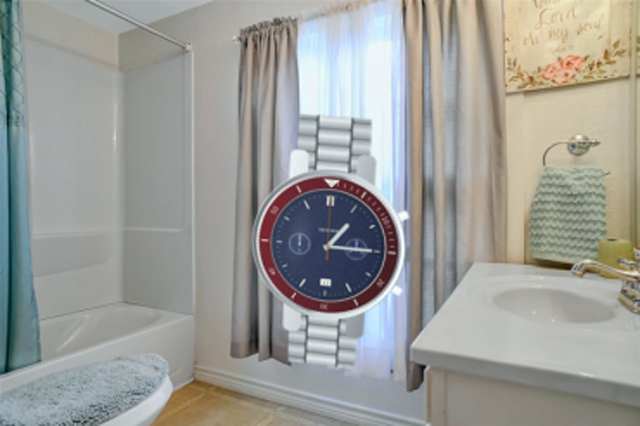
1:15
